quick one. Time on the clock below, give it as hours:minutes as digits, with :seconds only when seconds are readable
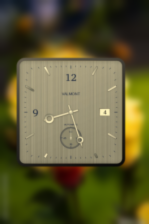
8:27
